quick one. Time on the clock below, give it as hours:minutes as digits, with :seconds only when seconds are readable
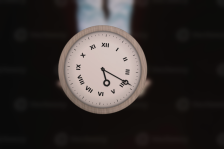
5:19
